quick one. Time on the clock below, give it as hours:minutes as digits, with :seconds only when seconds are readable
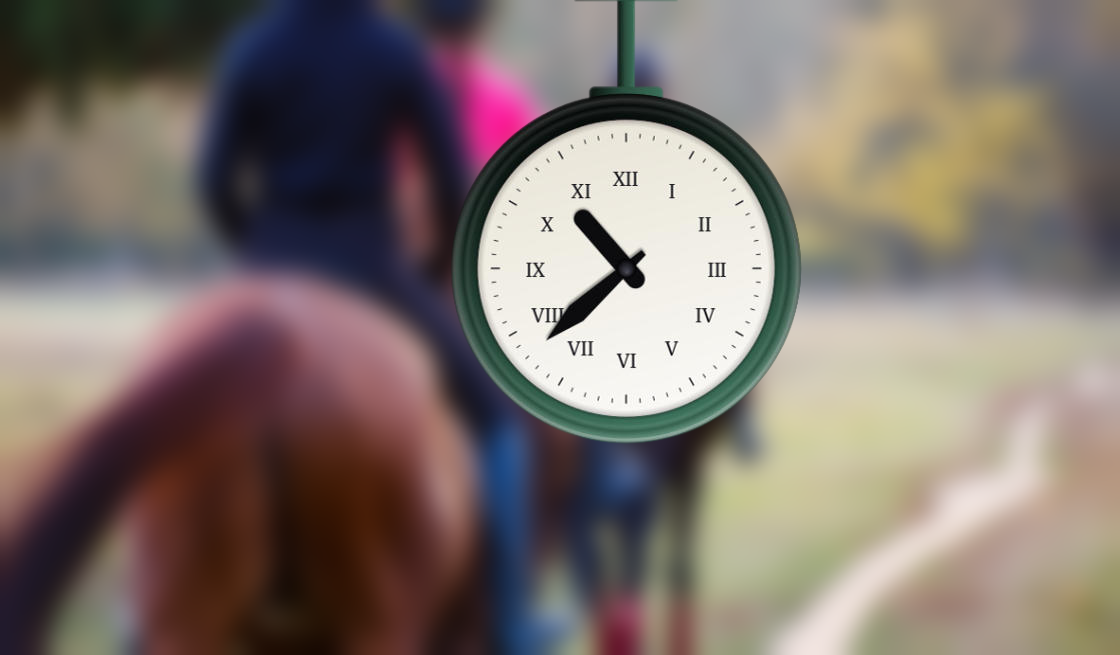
10:38
